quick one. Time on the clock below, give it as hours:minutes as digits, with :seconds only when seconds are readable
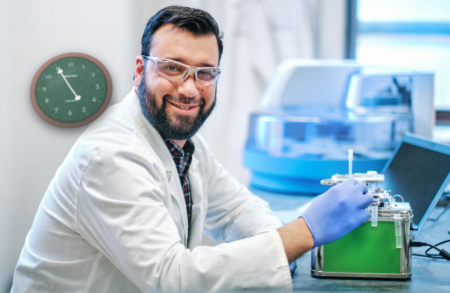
4:55
